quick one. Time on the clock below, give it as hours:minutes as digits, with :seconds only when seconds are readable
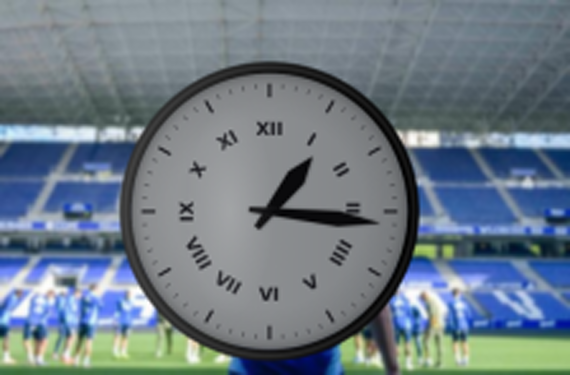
1:16
